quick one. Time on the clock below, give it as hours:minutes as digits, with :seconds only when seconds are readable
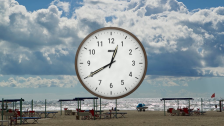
12:40
